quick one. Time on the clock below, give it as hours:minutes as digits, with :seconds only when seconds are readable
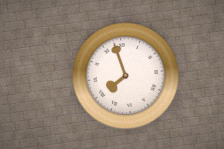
7:58
